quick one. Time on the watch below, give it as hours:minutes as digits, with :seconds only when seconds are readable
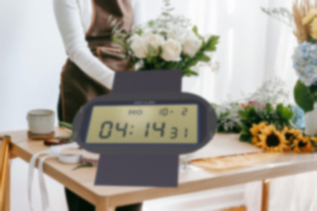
4:14:31
